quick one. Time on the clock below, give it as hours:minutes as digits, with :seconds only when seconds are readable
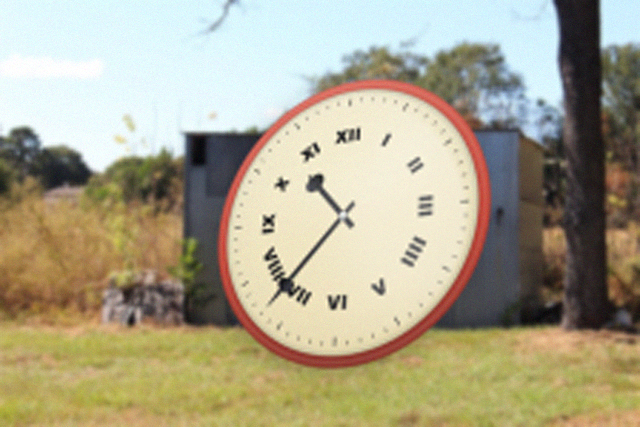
10:37
